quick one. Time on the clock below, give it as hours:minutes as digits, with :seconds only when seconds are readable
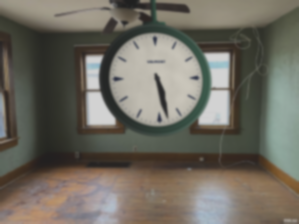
5:28
